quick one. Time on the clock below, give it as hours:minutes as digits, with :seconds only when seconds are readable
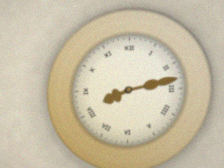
8:13
